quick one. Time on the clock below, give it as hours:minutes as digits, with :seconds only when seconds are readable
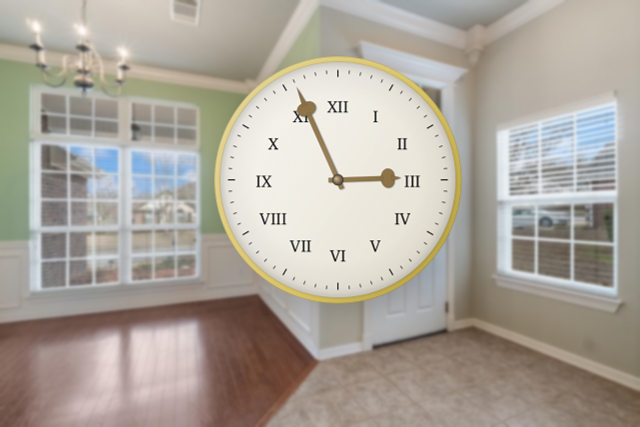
2:56
